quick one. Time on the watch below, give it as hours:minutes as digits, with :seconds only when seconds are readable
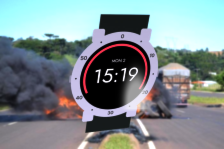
15:19
